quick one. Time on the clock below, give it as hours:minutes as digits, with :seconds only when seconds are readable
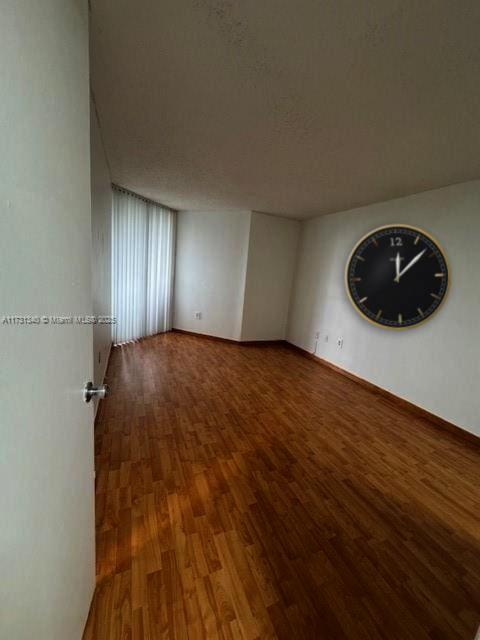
12:08
